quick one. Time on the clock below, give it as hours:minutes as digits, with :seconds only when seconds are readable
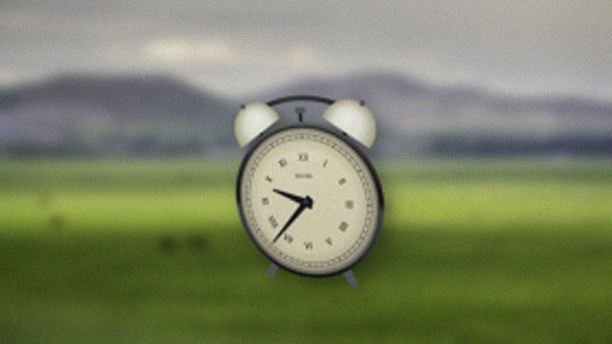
9:37
